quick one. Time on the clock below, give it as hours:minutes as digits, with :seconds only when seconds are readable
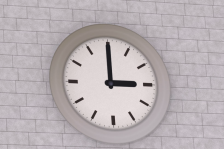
3:00
